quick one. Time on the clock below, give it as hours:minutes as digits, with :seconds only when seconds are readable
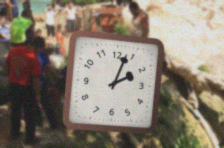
2:03
